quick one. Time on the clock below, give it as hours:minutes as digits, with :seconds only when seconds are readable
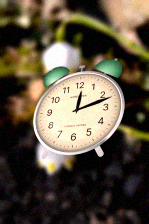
12:12
